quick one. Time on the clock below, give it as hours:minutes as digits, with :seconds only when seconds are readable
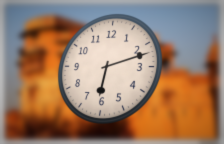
6:12
